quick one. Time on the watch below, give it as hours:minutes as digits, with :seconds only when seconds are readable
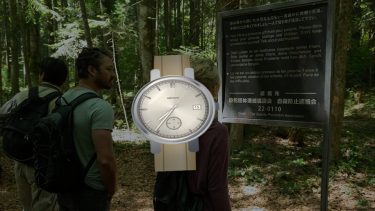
7:36
